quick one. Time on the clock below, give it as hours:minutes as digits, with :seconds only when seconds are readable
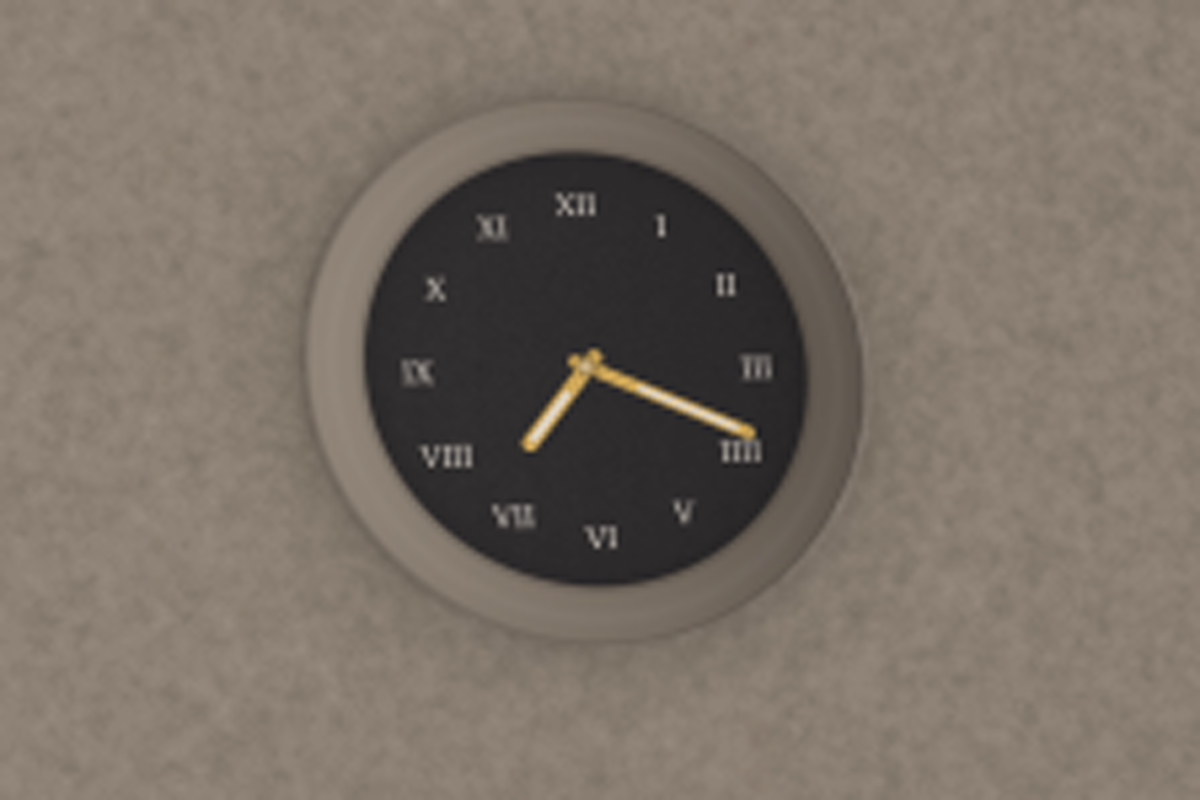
7:19
